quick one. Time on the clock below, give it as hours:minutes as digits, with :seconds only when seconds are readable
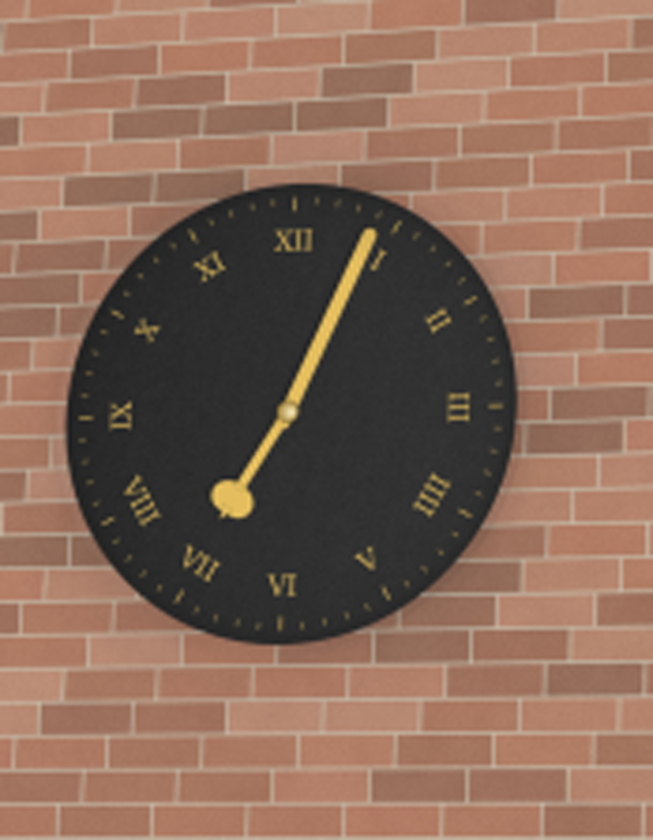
7:04
